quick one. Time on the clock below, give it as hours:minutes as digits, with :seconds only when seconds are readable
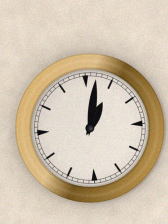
1:02
